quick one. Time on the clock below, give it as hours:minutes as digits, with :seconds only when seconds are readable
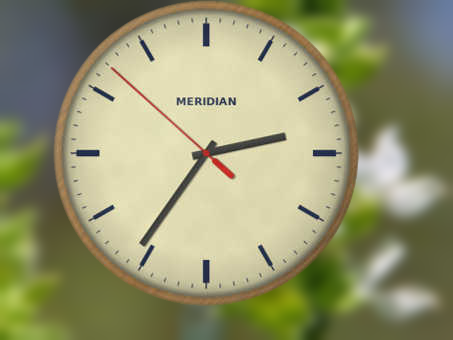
2:35:52
